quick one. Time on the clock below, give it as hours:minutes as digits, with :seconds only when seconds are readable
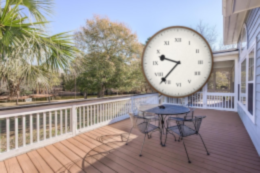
9:37
